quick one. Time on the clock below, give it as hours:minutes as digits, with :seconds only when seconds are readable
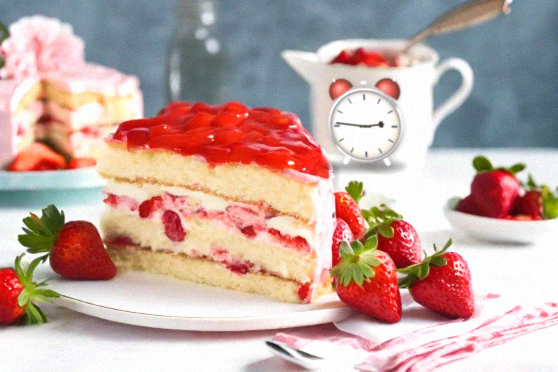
2:46
